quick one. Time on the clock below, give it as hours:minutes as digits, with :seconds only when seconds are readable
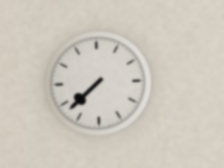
7:38
